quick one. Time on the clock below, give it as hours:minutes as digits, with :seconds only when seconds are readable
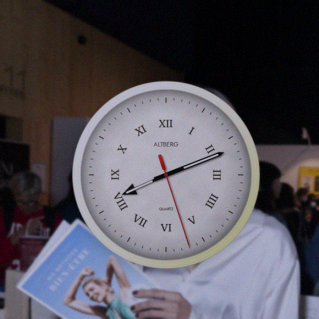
8:11:27
